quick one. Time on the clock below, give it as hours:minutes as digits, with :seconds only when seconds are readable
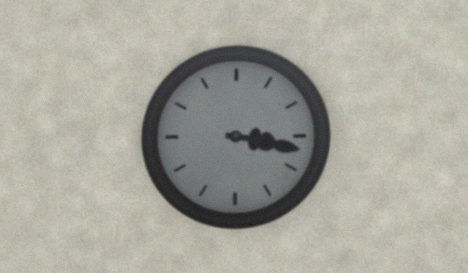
3:17
